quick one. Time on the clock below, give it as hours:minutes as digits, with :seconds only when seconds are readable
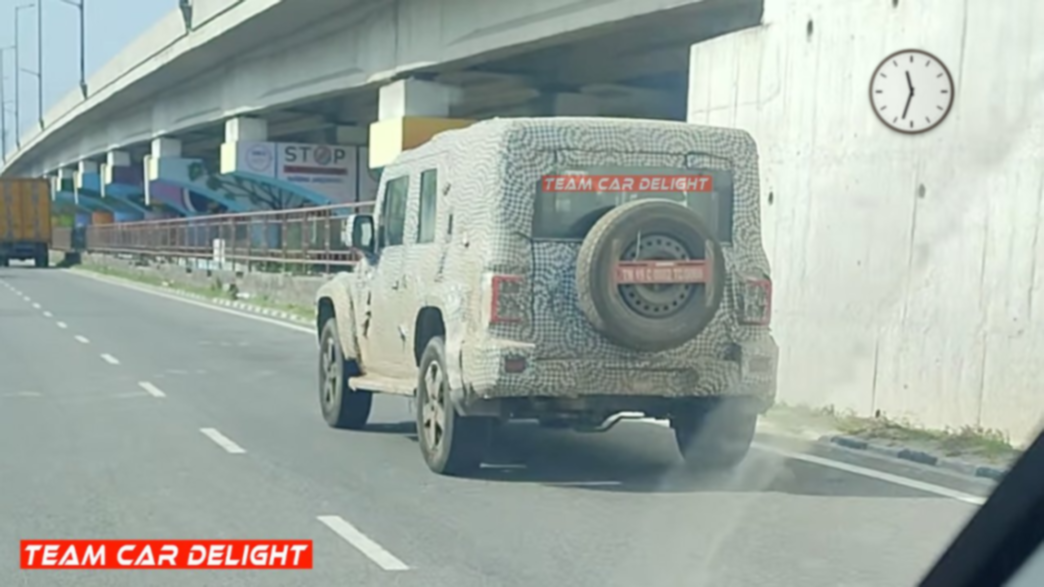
11:33
